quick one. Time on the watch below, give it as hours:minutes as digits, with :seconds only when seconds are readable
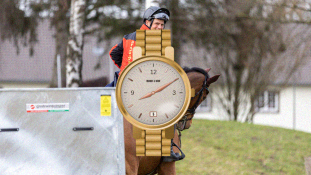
8:10
